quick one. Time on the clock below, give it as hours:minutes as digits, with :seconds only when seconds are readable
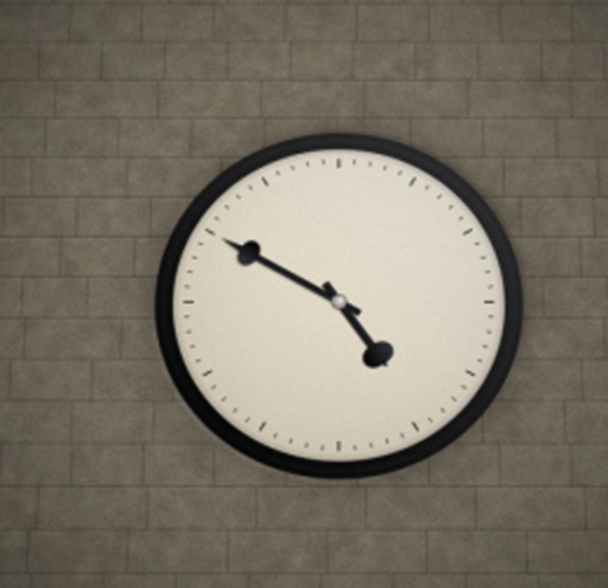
4:50
